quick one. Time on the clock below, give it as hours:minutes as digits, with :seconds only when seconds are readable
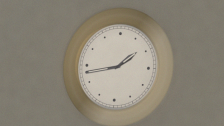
1:43
